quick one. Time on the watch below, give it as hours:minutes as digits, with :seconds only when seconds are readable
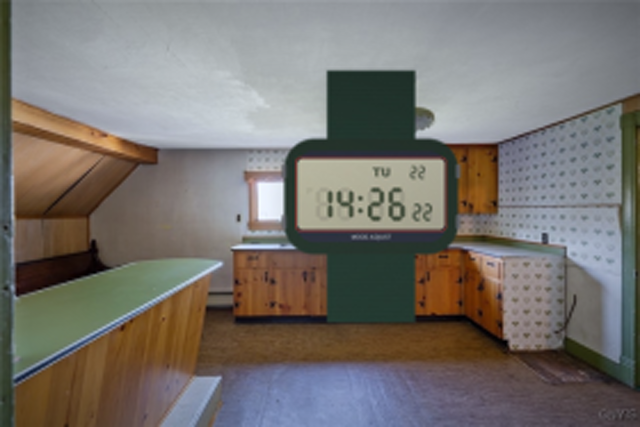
14:26:22
